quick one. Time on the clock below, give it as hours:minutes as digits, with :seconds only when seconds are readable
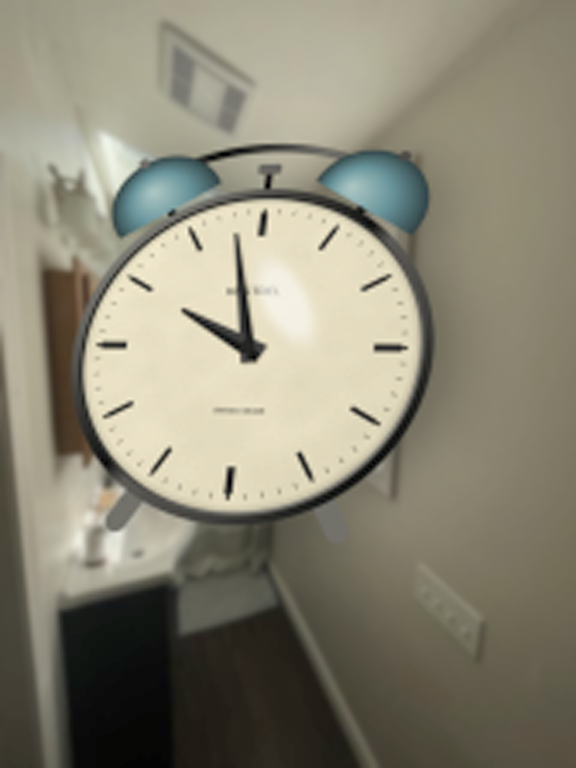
9:58
